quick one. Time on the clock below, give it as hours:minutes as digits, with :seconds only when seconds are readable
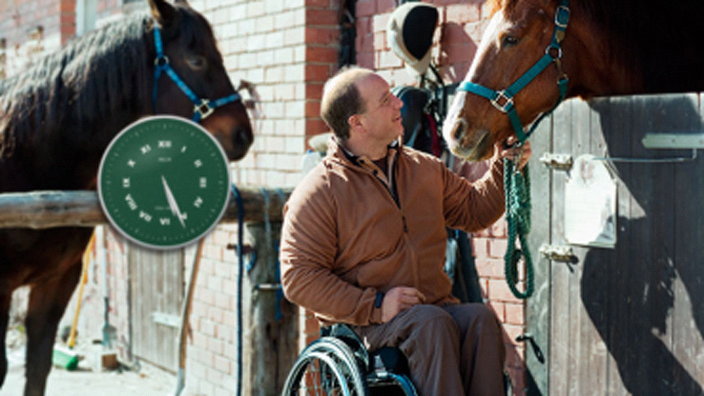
5:26
